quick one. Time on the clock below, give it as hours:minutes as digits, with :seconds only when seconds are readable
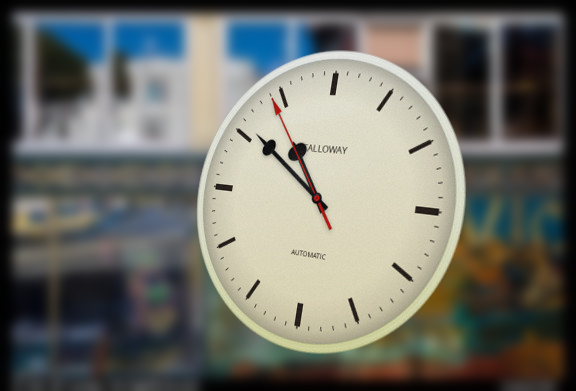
10:50:54
